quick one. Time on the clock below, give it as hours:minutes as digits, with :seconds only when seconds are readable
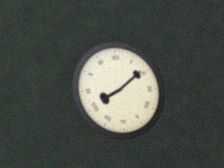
8:09
